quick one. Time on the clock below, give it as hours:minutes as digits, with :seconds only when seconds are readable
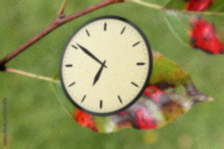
6:51
